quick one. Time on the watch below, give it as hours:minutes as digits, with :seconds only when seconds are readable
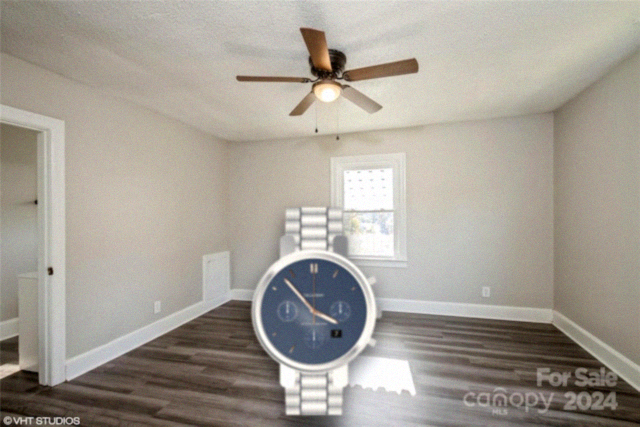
3:53
